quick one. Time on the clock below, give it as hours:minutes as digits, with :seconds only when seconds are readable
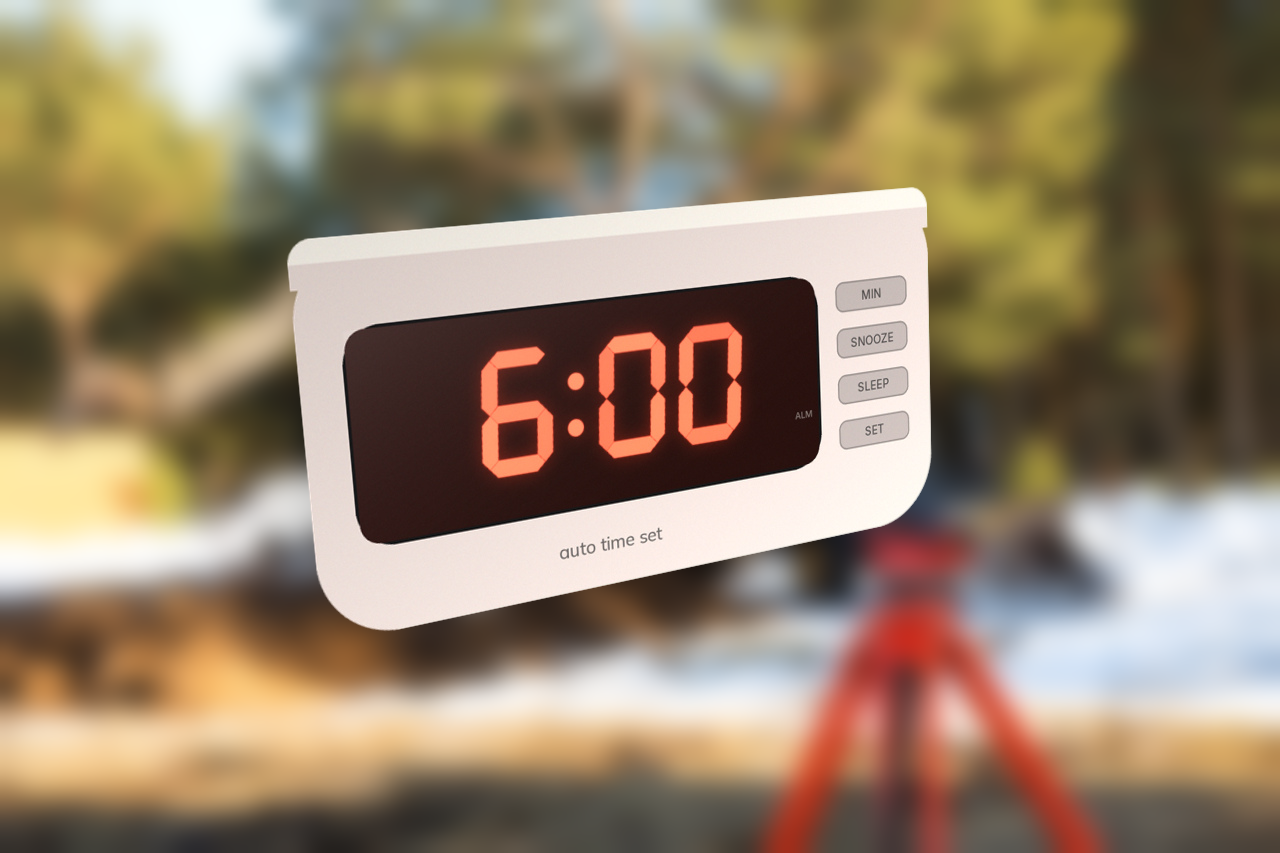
6:00
